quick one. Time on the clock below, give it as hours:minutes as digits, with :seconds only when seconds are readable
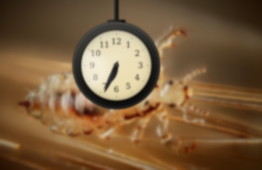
6:34
